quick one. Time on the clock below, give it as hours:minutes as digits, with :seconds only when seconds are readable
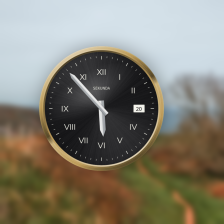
5:53
